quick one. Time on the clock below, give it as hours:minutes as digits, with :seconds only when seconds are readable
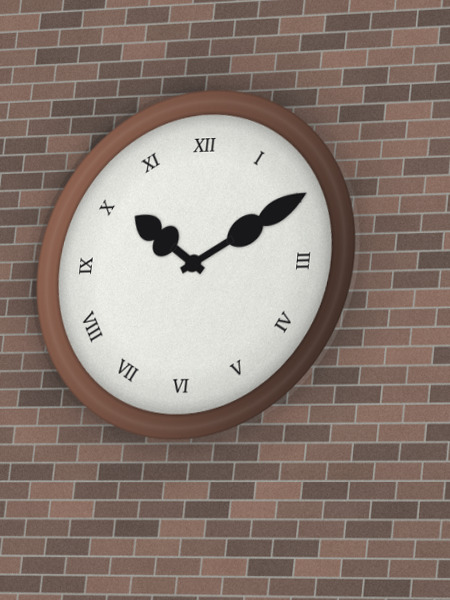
10:10
